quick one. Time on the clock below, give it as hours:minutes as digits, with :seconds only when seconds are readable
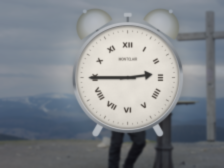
2:45
